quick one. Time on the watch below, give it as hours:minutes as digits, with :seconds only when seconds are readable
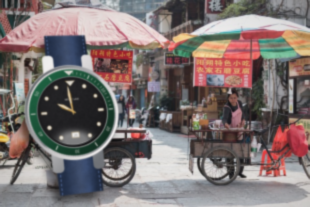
9:59
